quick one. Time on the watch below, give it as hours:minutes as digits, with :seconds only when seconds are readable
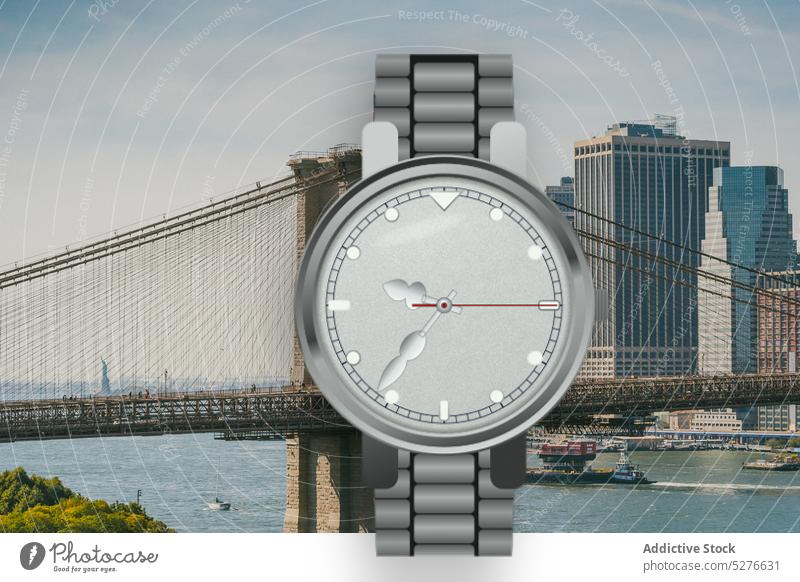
9:36:15
